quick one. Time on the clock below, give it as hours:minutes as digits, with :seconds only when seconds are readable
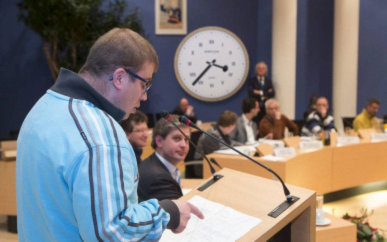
3:37
